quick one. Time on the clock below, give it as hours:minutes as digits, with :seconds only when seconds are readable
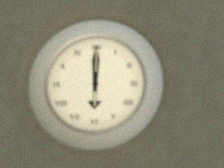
6:00
